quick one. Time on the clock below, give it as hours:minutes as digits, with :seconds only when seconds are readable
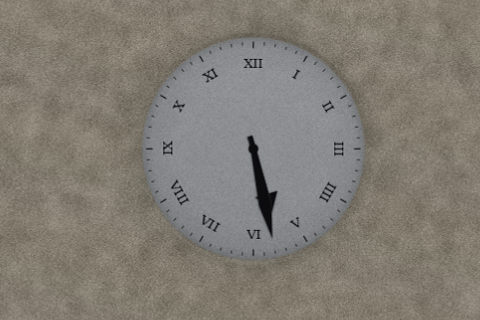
5:28
